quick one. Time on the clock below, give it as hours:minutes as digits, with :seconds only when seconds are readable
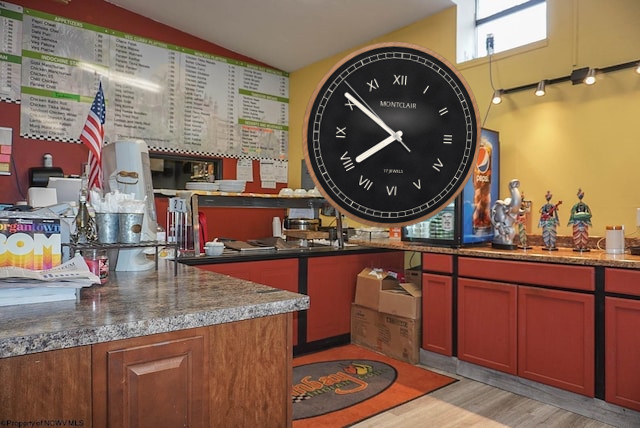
7:50:52
